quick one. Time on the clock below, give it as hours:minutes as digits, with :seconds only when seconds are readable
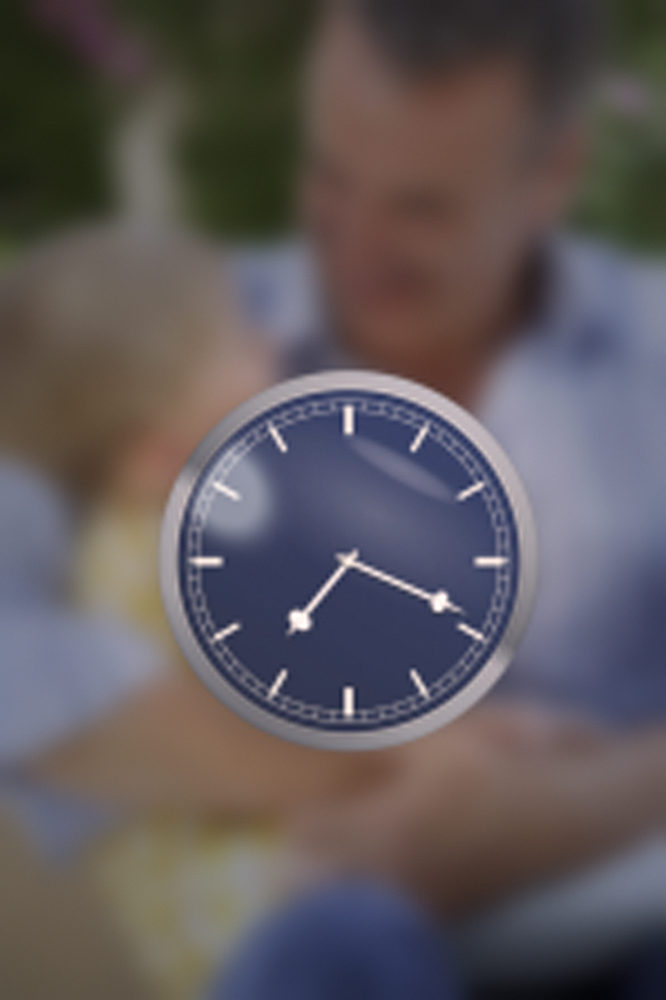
7:19
